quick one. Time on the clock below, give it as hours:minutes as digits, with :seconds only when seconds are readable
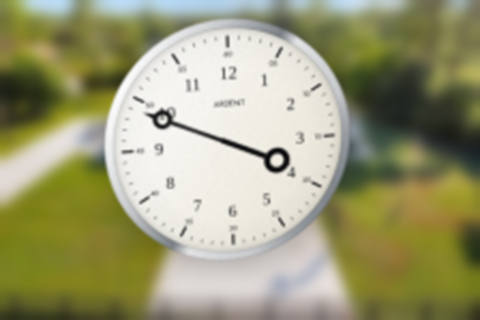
3:49
